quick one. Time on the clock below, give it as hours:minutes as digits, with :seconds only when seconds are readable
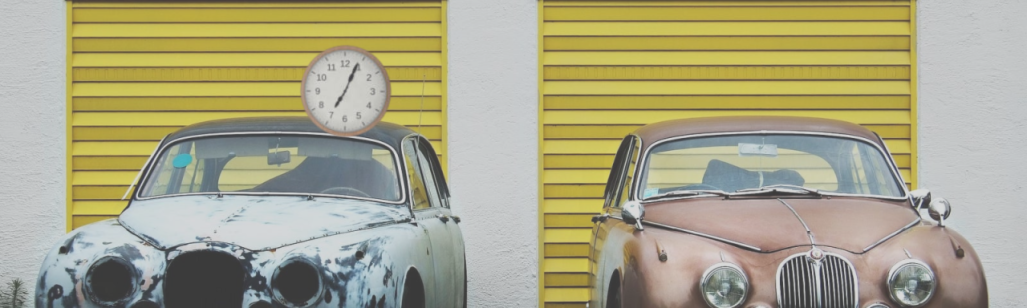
7:04
